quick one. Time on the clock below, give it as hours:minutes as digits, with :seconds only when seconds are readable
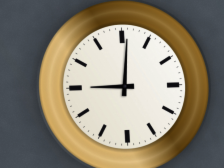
9:01
